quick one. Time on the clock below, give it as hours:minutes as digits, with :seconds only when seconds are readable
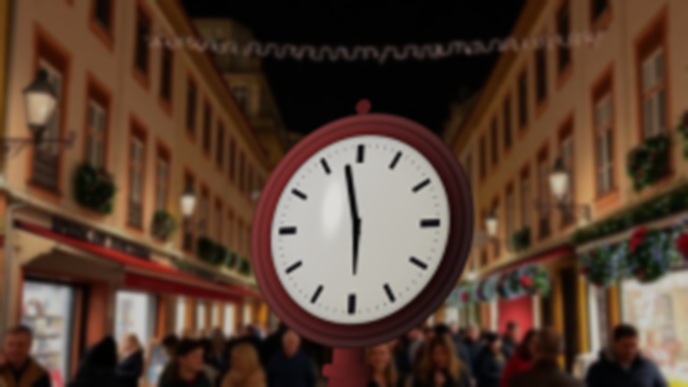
5:58
